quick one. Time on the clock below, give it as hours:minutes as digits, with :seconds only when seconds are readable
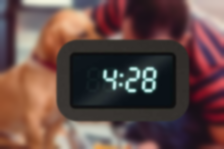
4:28
